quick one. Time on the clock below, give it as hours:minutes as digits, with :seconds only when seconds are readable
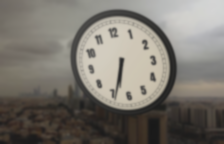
6:34
